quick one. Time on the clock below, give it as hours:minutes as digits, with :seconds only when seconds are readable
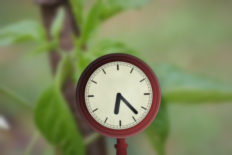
6:23
